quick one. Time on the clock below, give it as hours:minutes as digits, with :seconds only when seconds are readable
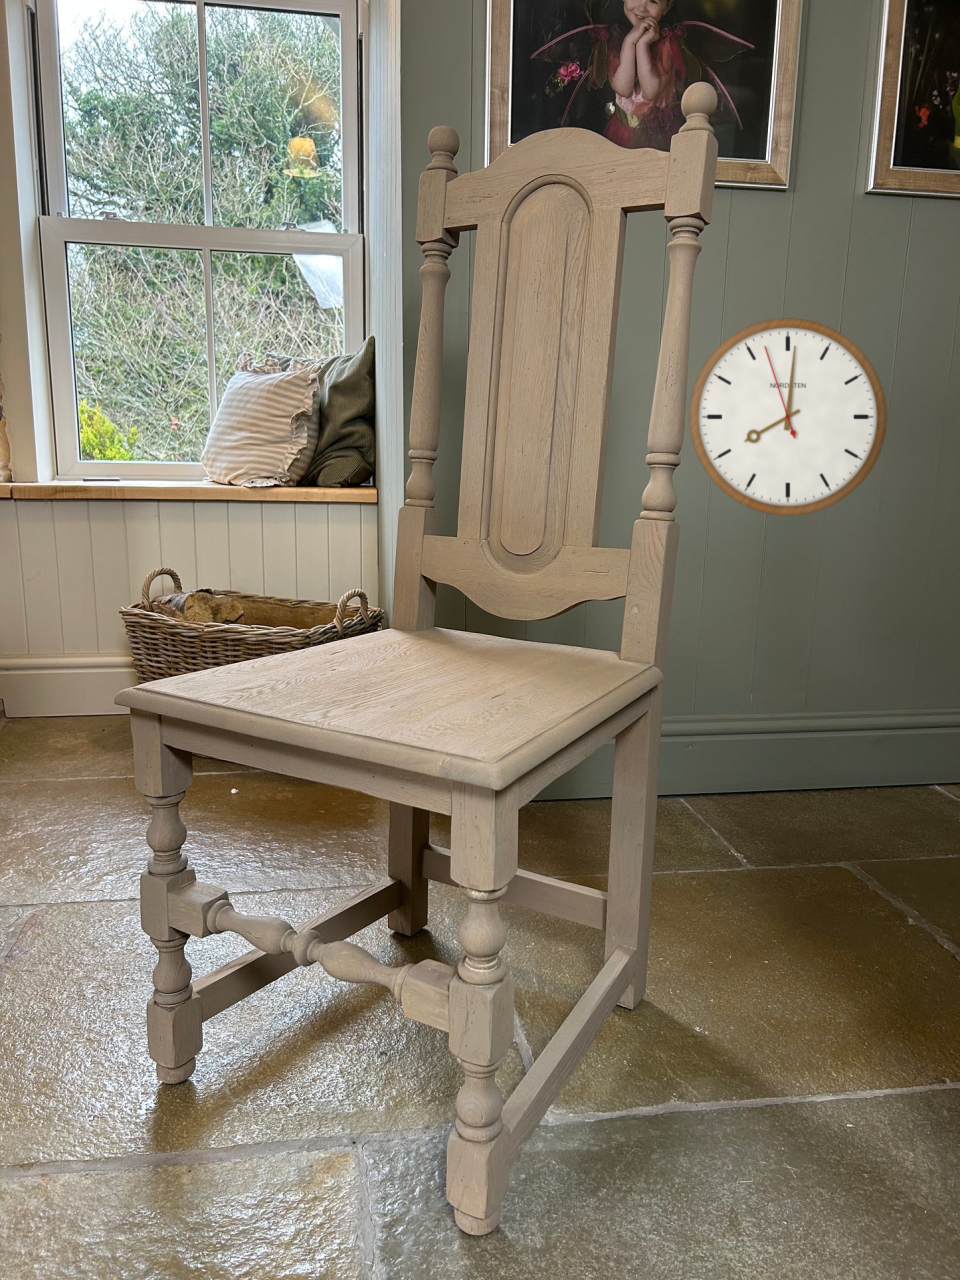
8:00:57
